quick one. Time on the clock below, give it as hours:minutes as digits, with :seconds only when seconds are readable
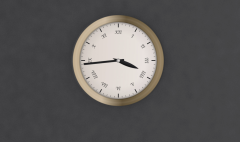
3:44
